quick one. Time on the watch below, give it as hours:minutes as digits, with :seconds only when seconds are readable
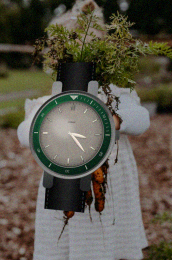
3:23
